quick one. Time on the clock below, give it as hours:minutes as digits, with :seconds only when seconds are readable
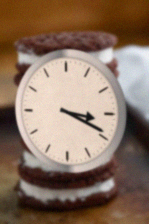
3:19
